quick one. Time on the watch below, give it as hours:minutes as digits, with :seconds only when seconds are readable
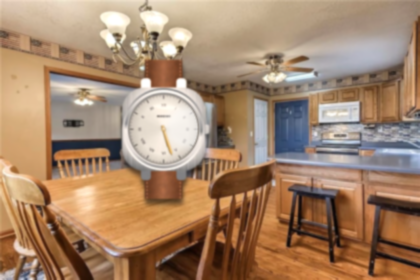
5:27
